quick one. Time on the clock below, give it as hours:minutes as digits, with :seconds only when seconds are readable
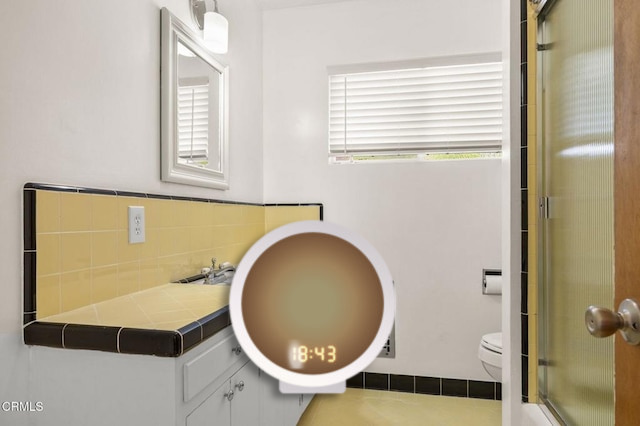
18:43
